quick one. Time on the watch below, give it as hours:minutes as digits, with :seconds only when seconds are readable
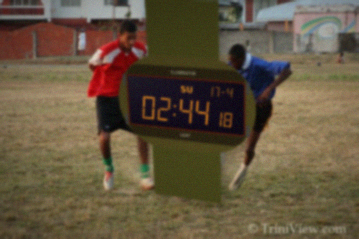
2:44:18
